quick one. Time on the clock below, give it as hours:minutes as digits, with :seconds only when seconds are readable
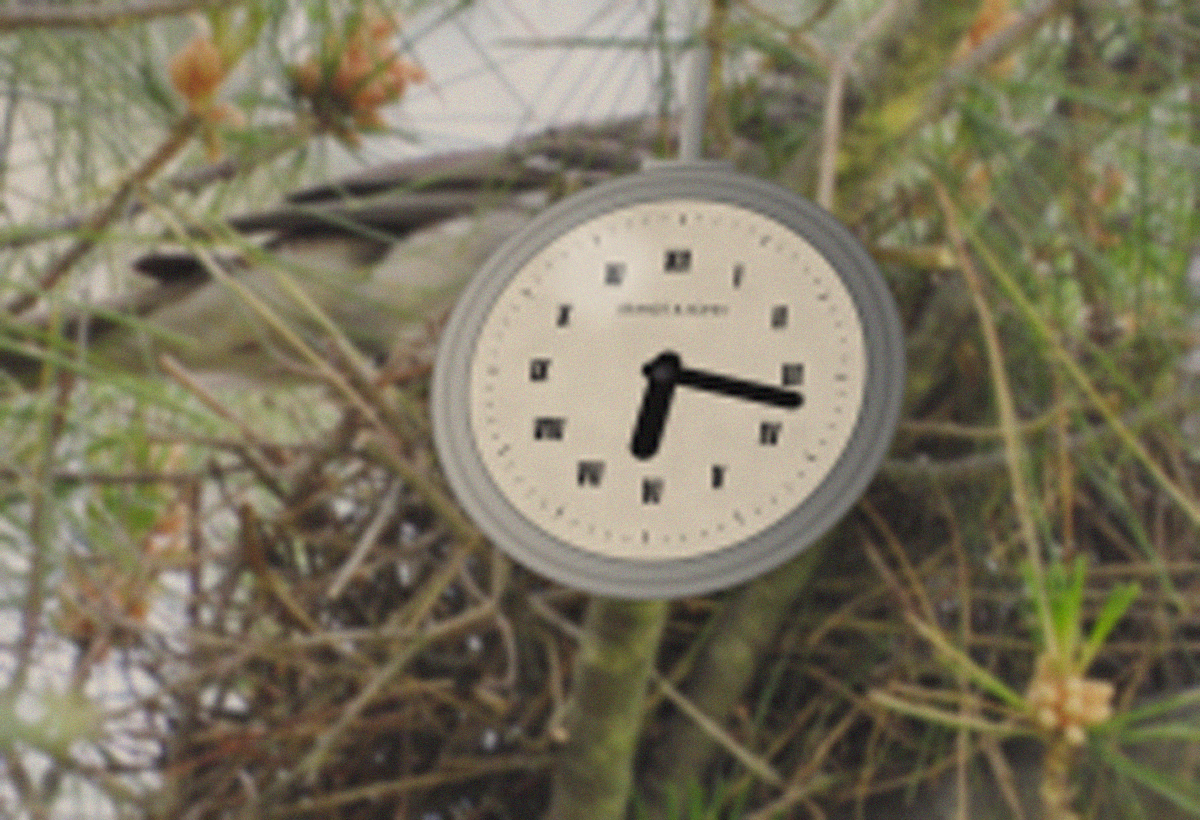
6:17
